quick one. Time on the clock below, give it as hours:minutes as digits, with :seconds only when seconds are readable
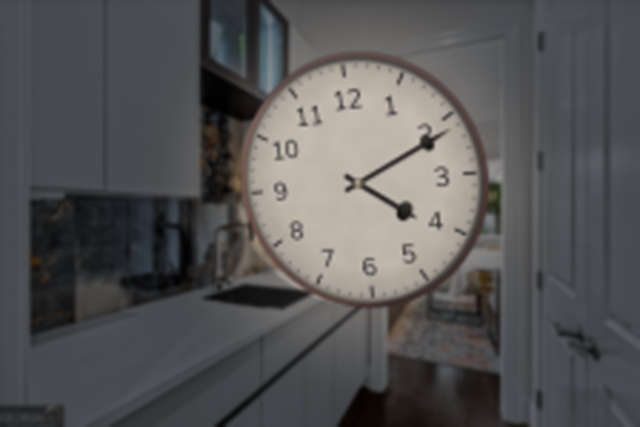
4:11
